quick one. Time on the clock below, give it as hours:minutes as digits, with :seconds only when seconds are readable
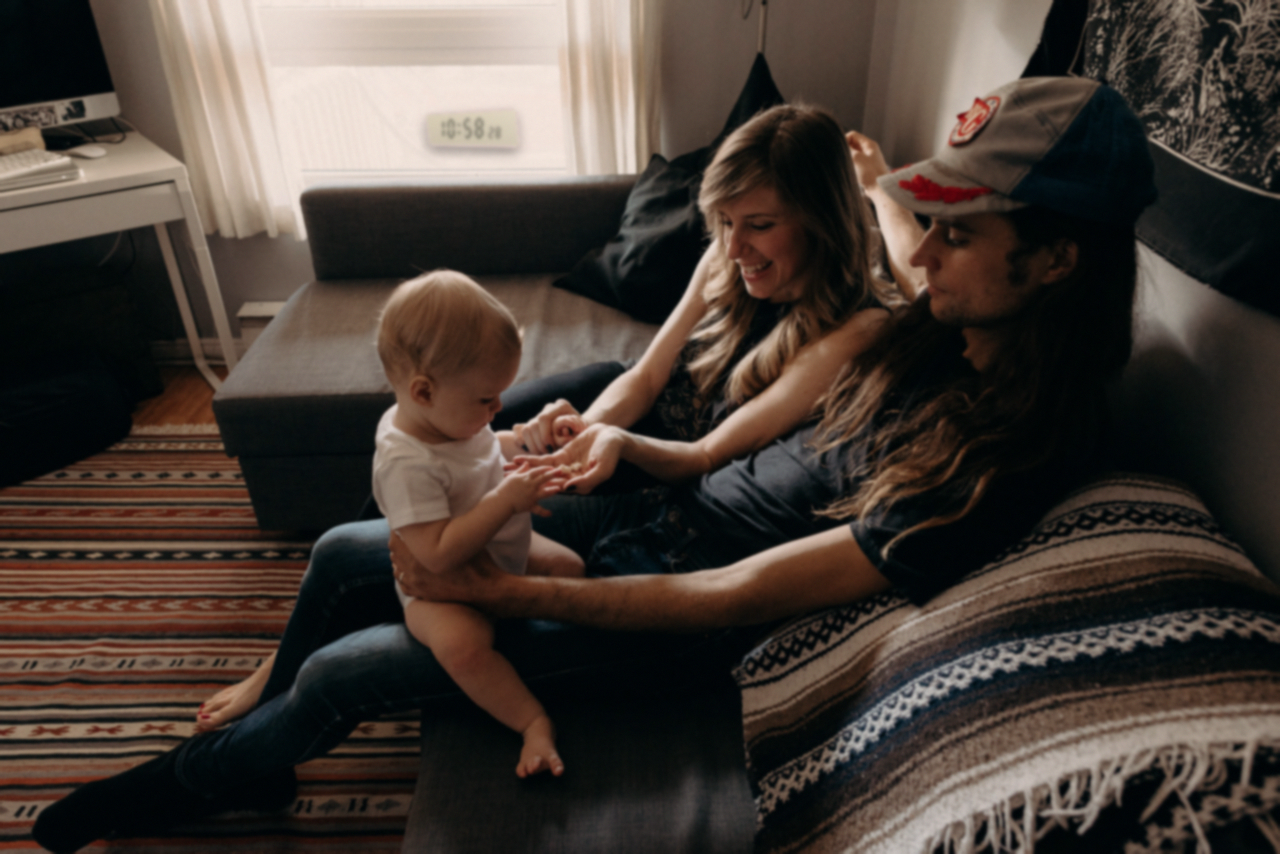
10:58
